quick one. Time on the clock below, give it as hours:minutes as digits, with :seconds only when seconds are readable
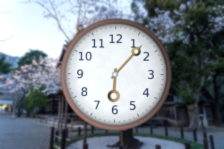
6:07
